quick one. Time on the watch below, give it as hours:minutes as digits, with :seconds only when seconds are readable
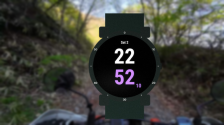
22:52
